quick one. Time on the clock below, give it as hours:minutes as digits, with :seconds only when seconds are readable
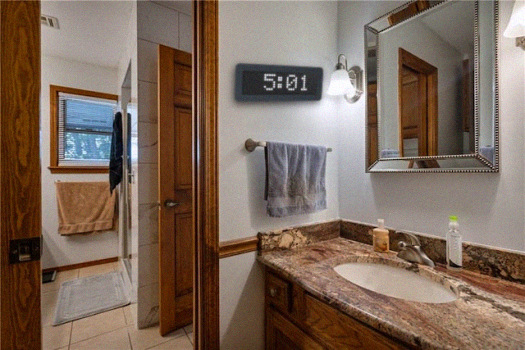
5:01
